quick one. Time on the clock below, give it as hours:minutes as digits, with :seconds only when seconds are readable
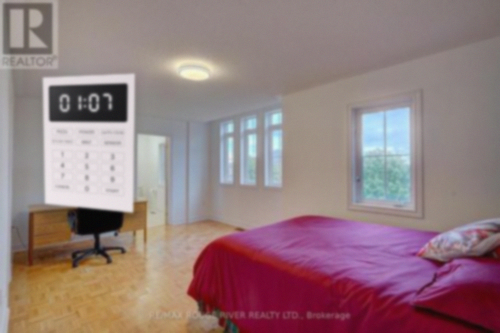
1:07
